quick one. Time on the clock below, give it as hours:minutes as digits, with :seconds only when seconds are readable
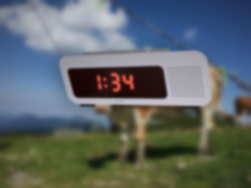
1:34
